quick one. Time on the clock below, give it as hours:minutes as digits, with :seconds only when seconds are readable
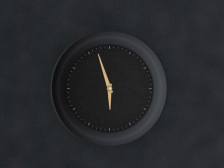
5:57
